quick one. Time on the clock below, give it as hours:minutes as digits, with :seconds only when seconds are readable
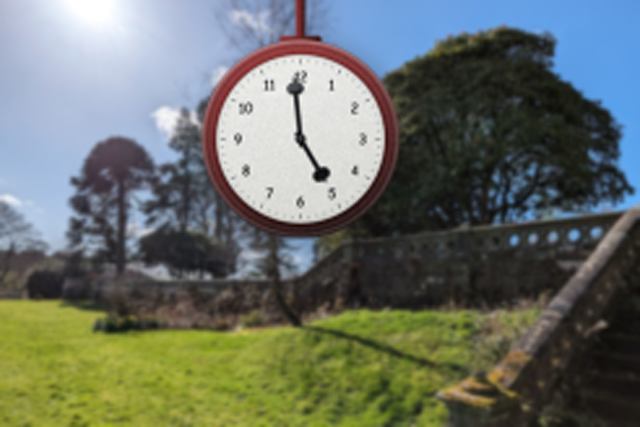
4:59
